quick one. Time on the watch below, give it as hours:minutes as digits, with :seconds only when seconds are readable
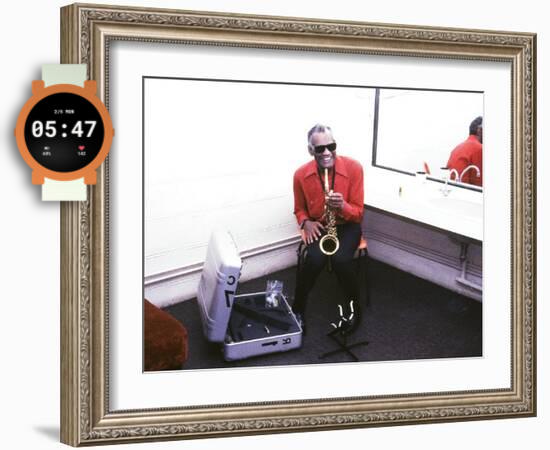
5:47
